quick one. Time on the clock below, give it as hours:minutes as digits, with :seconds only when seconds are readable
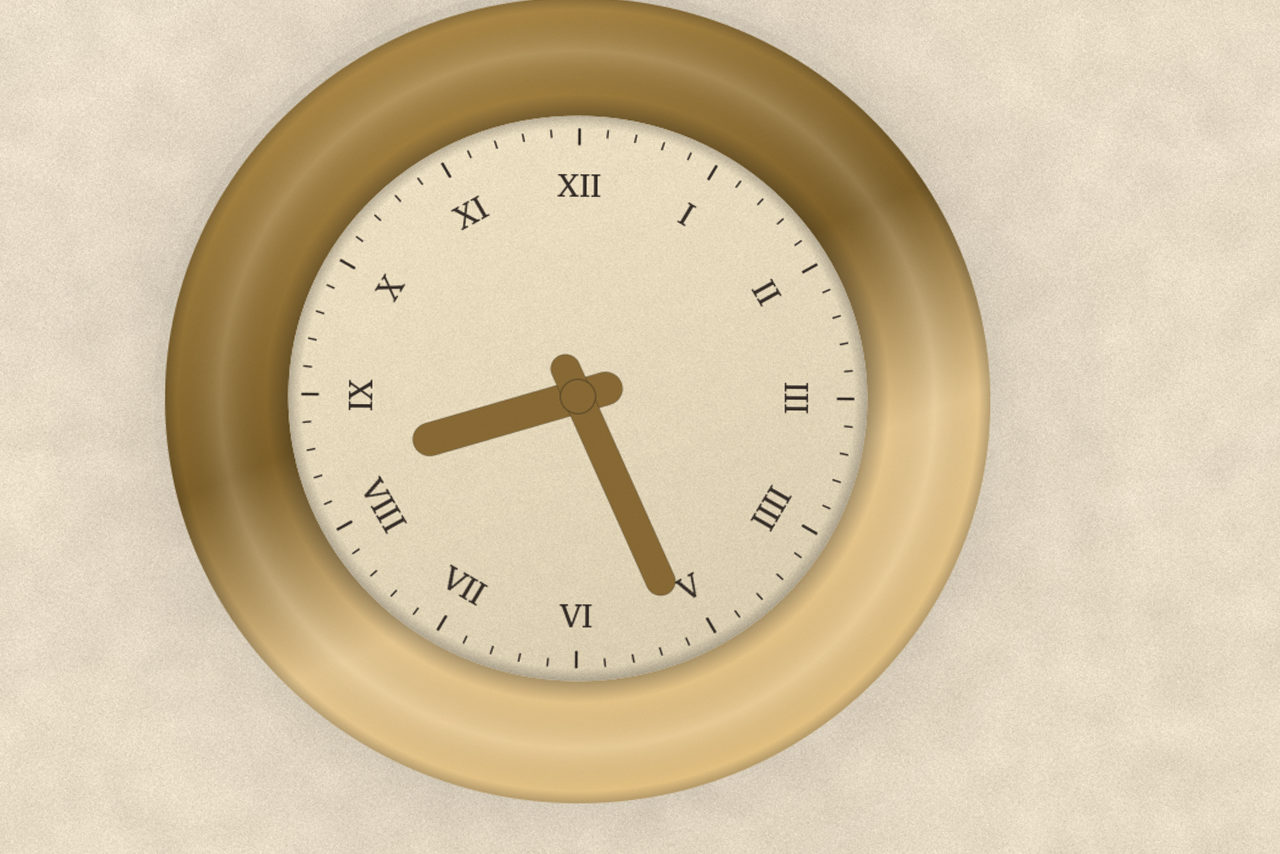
8:26
